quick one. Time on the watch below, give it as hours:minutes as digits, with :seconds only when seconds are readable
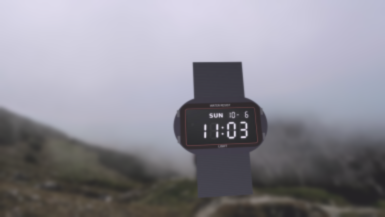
11:03
